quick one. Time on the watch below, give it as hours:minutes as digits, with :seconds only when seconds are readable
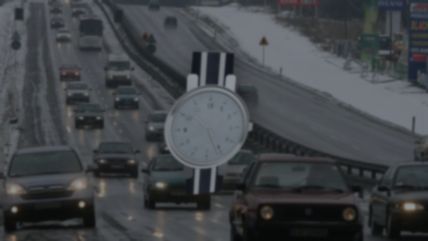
10:26
